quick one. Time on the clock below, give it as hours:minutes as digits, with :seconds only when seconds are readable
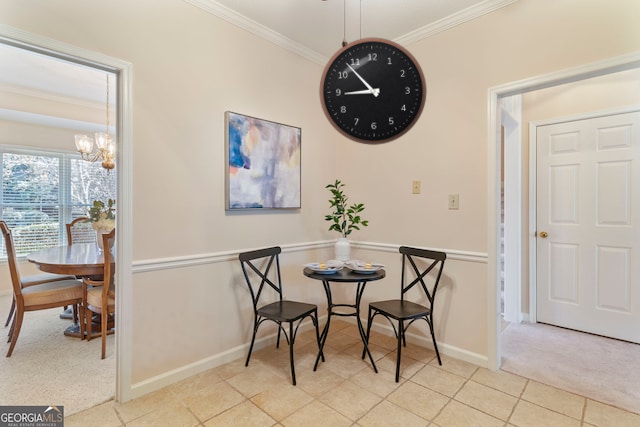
8:53
